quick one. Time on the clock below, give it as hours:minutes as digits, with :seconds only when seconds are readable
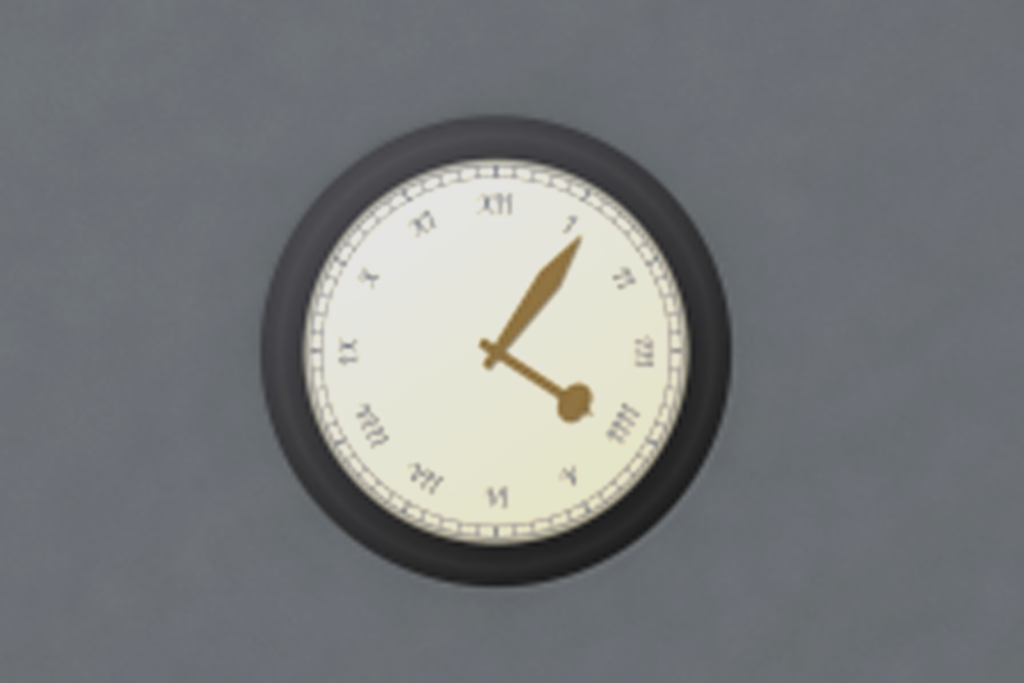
4:06
